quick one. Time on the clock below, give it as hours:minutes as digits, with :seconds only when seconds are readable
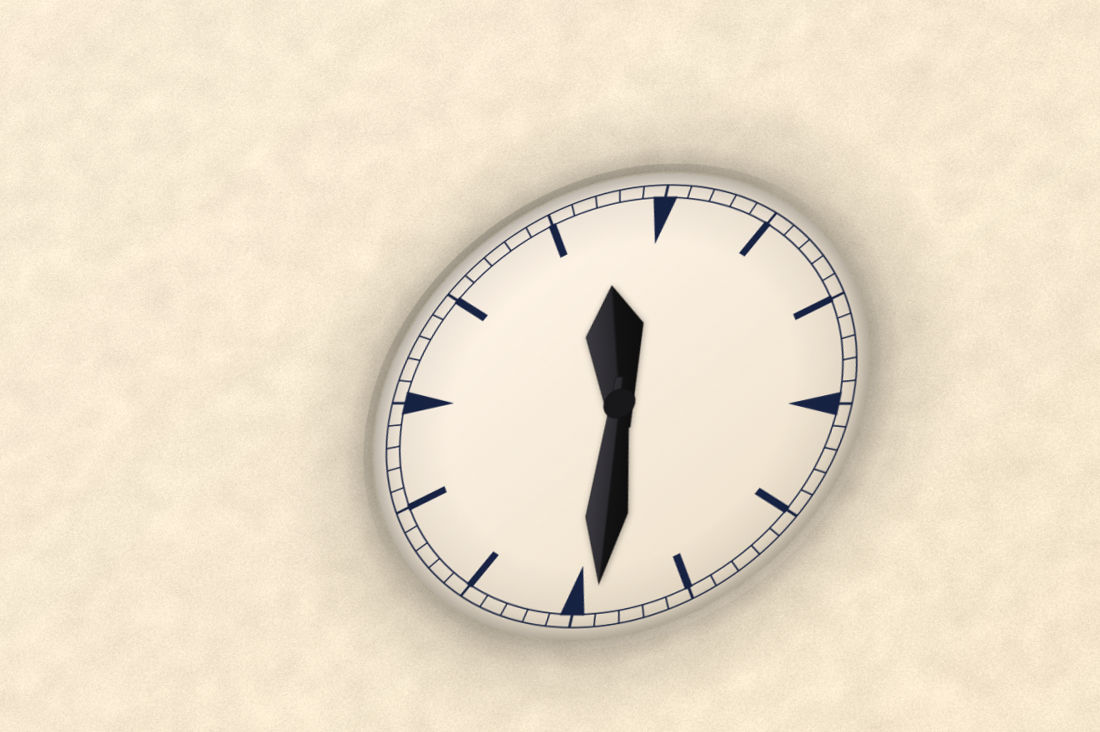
11:29
